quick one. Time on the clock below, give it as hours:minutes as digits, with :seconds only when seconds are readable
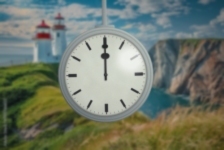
12:00
